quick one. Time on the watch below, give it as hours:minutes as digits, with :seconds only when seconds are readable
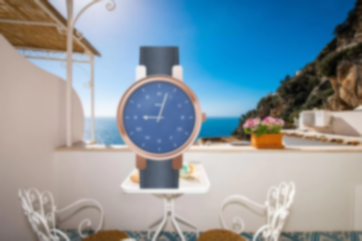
9:03
